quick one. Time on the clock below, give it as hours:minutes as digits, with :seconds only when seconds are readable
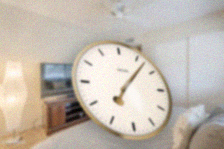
7:07
